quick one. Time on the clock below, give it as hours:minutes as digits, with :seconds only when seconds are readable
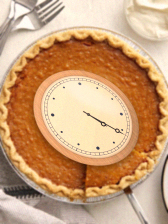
4:21
